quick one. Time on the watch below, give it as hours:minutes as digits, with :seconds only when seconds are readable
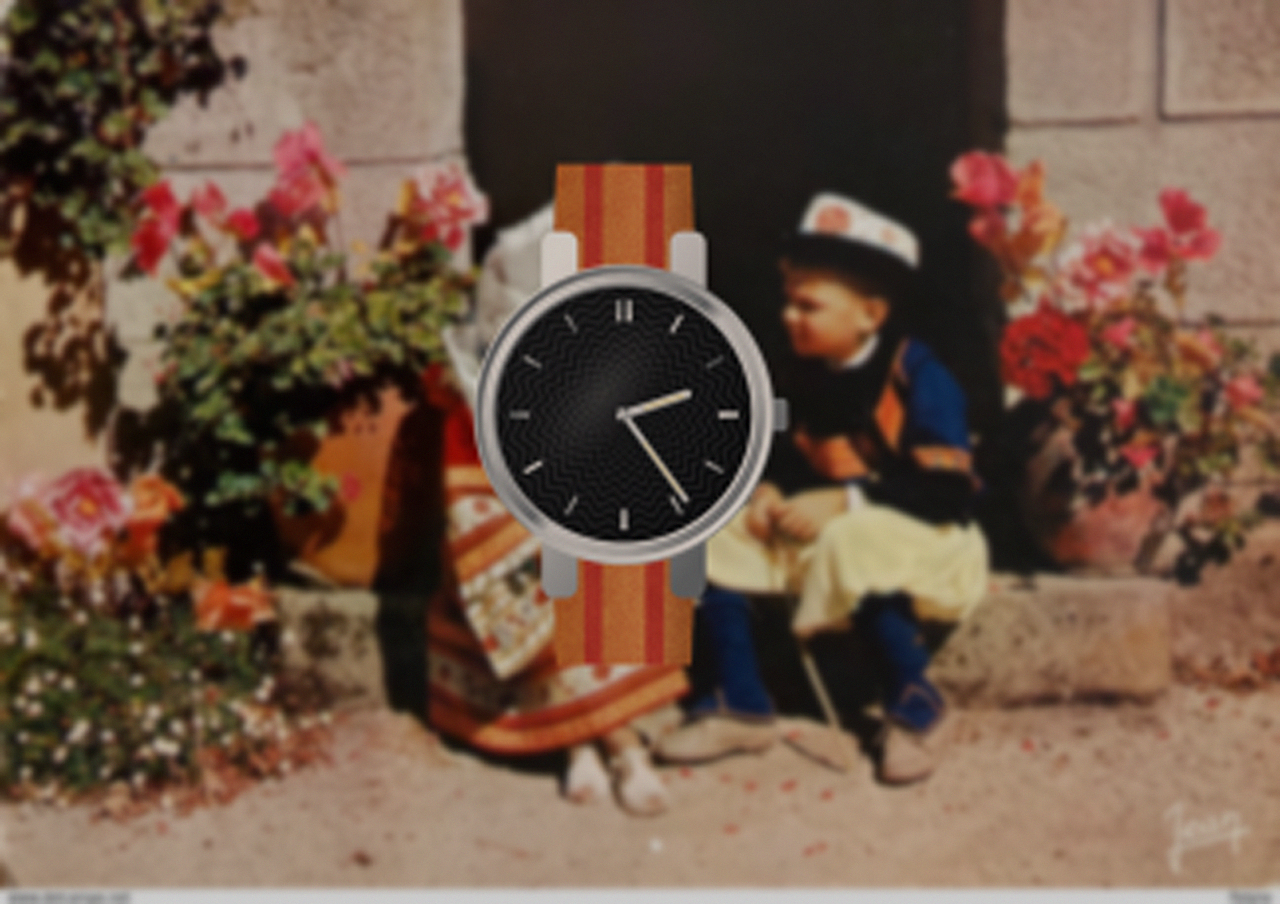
2:24
